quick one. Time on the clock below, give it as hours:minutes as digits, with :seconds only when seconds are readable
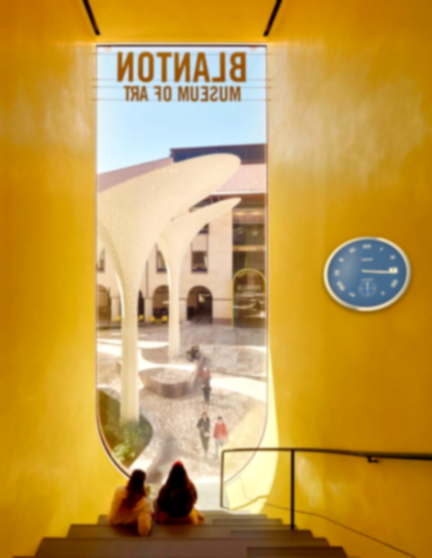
3:16
